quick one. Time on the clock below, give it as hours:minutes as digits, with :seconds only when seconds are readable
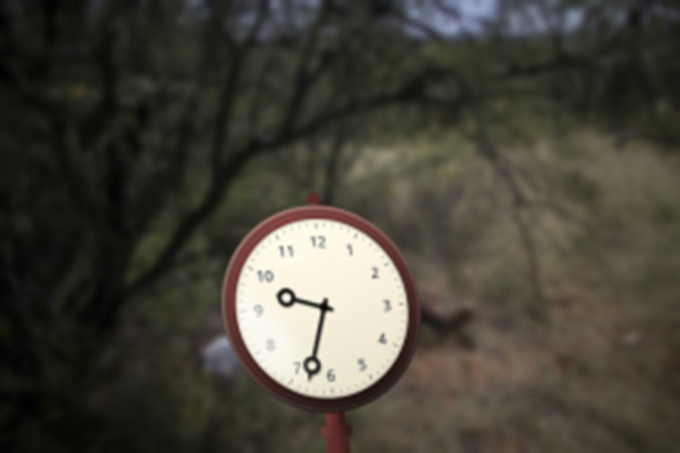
9:33
